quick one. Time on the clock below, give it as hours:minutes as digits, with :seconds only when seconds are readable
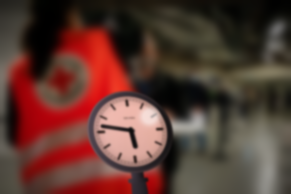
5:47
